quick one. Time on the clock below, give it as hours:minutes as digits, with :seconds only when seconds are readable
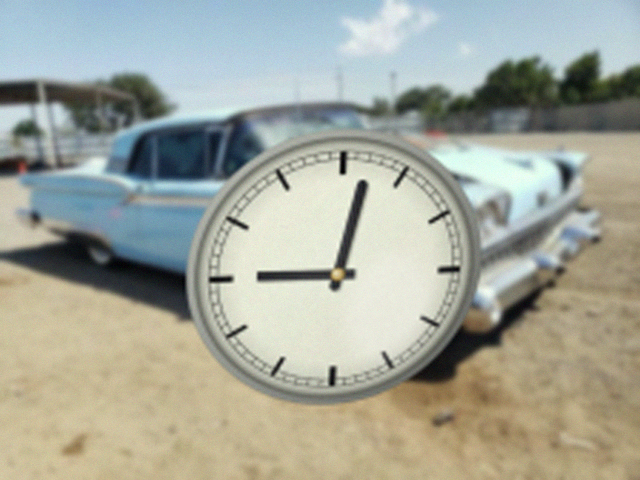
9:02
